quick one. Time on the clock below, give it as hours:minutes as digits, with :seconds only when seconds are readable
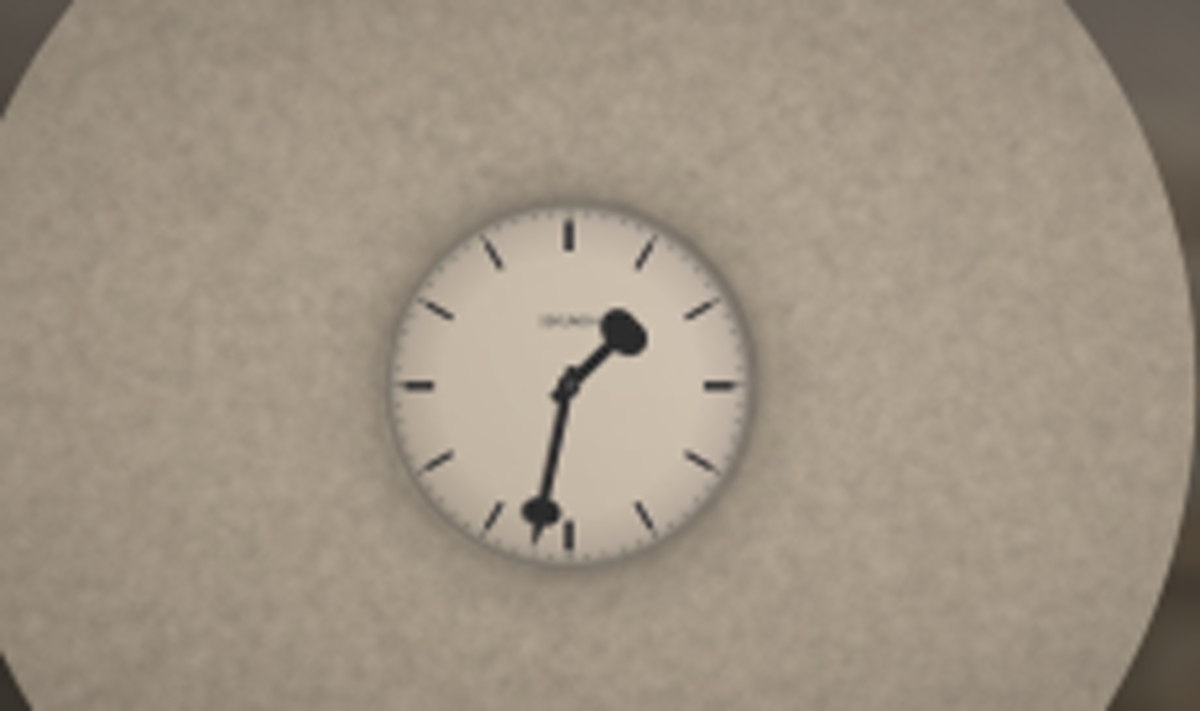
1:32
